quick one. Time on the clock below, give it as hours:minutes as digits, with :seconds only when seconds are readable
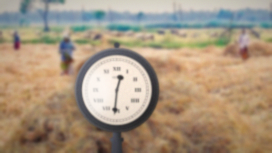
12:31
